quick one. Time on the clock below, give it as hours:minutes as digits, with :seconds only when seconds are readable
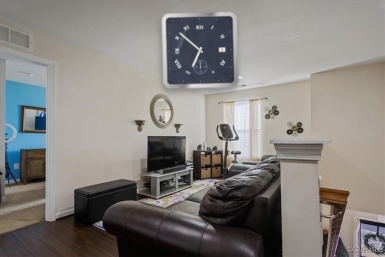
6:52
